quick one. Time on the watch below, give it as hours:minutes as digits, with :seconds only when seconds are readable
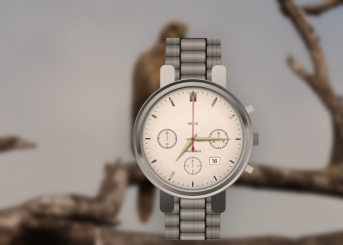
7:15
